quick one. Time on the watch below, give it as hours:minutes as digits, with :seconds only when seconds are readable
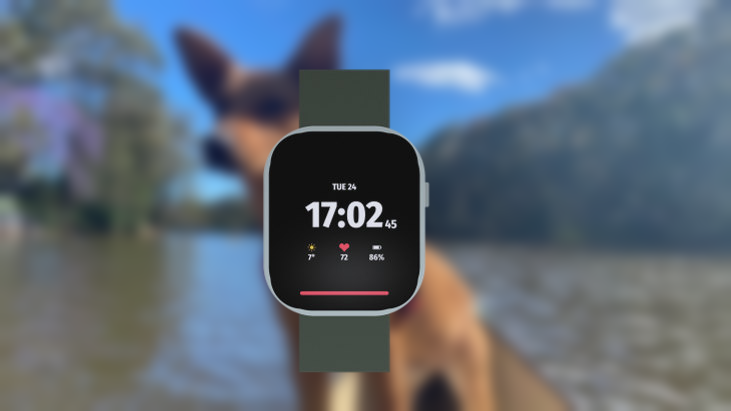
17:02:45
